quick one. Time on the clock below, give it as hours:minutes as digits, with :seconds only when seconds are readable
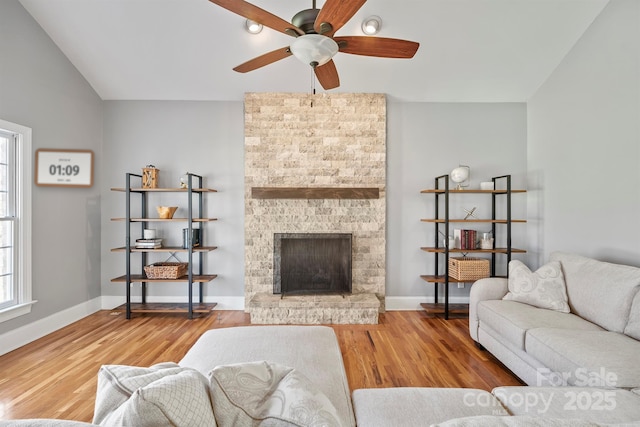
1:09
